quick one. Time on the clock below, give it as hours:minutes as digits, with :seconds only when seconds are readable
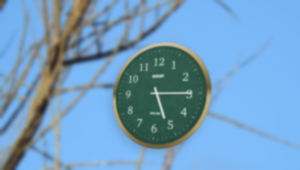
5:15
